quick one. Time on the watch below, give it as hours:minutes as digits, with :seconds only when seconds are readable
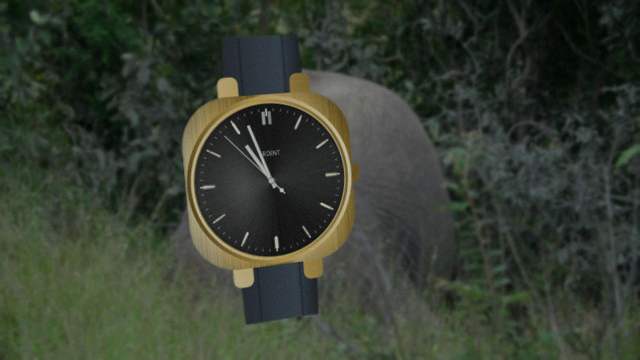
10:56:53
